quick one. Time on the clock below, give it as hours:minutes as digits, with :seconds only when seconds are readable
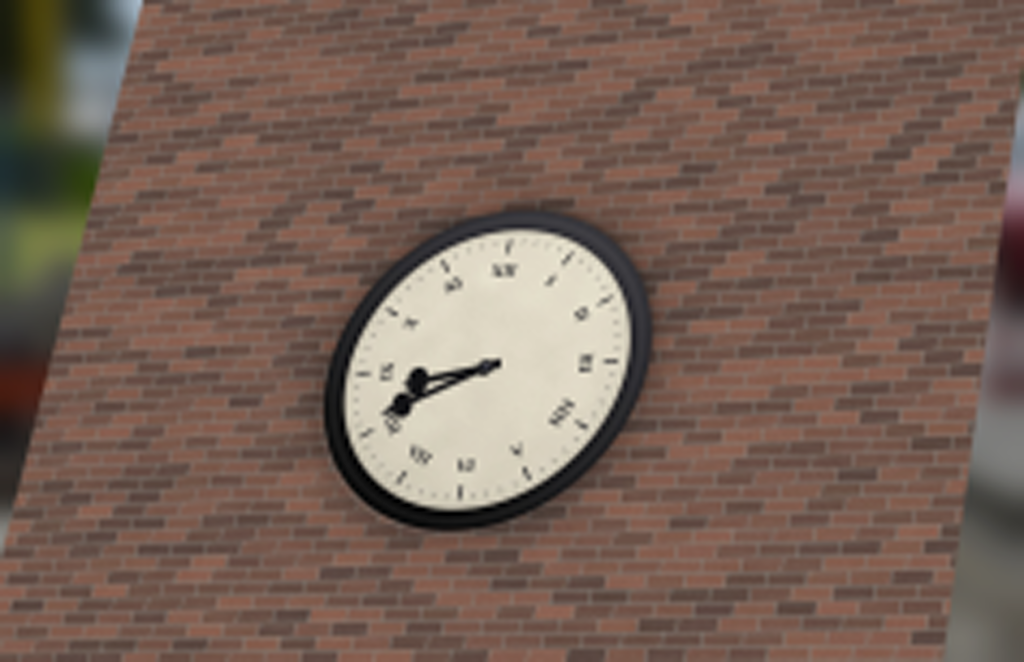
8:41
